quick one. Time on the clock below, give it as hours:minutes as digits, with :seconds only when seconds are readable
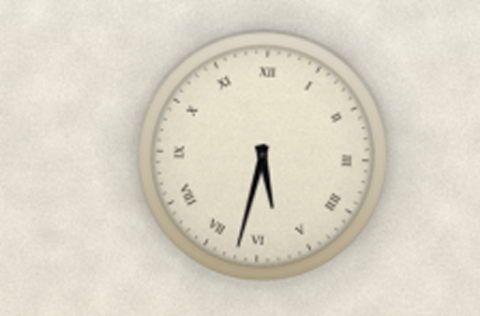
5:32
